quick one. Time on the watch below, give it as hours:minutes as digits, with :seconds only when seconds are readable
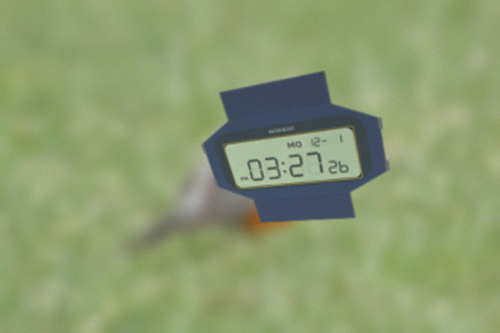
3:27:26
